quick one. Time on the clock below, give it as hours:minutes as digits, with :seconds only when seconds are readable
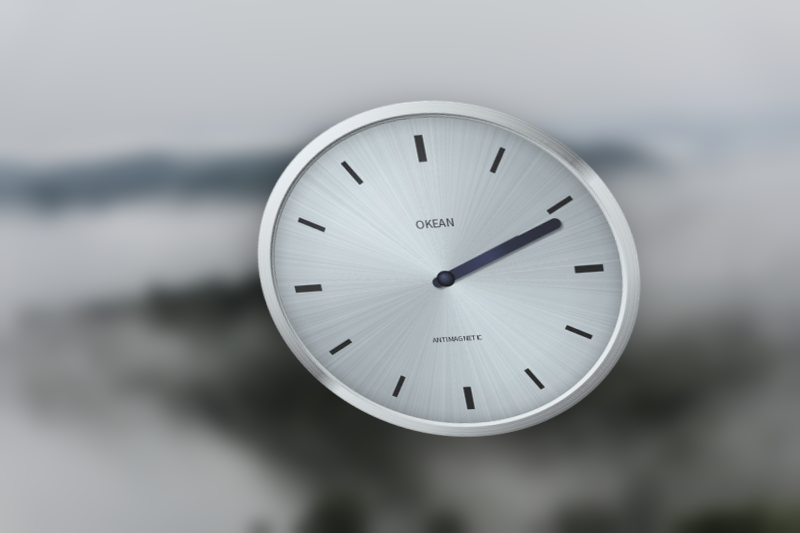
2:11
